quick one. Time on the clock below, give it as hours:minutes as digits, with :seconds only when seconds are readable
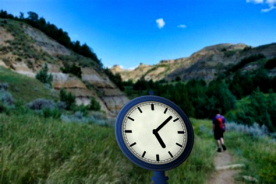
5:08
